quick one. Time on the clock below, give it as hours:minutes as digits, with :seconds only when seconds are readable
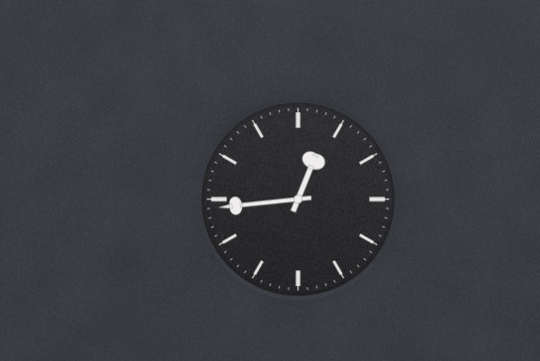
12:44
